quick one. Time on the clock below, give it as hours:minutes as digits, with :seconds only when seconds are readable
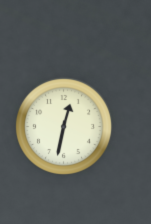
12:32
